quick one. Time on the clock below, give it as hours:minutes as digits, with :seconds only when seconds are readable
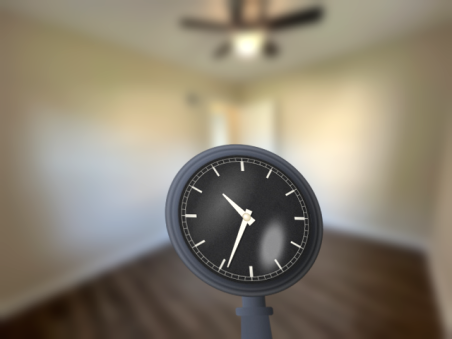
10:34
